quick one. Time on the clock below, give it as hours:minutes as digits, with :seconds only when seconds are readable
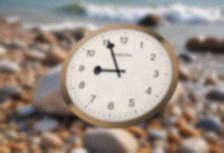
8:56
